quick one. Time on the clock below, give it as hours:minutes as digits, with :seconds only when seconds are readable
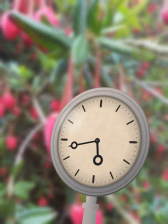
5:43
